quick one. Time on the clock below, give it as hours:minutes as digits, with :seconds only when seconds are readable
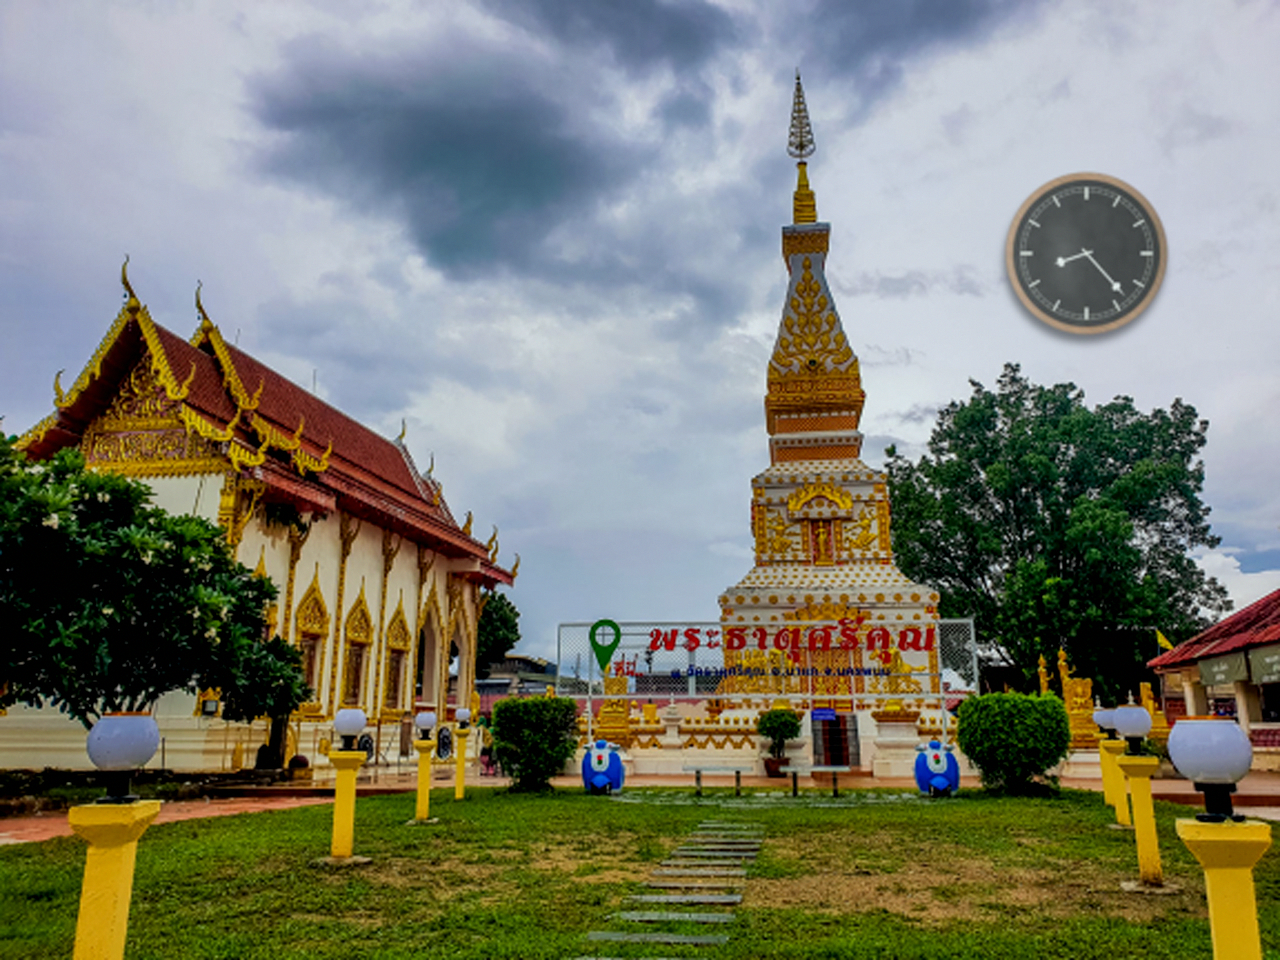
8:23
